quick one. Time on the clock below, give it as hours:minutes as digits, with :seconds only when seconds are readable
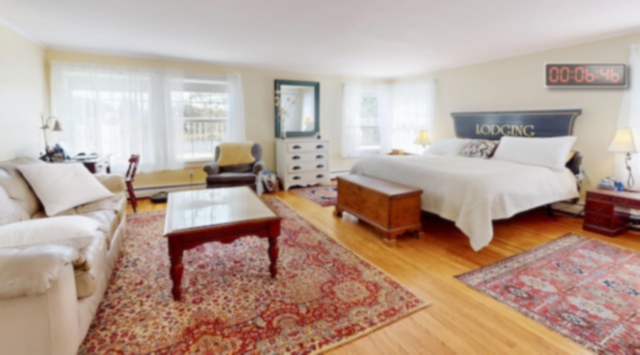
0:06:46
